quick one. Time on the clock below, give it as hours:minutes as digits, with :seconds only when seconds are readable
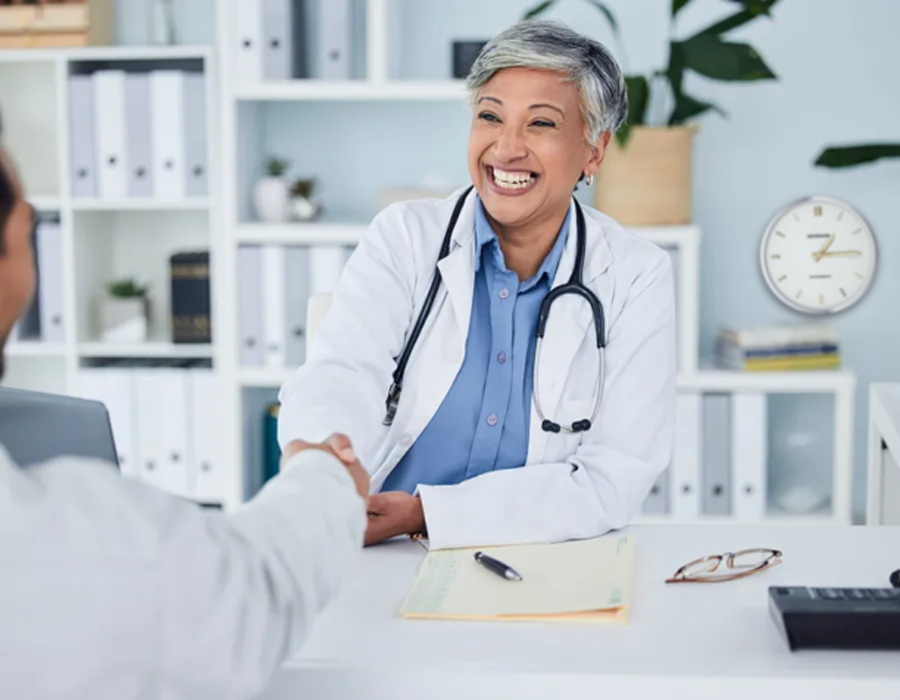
1:15
